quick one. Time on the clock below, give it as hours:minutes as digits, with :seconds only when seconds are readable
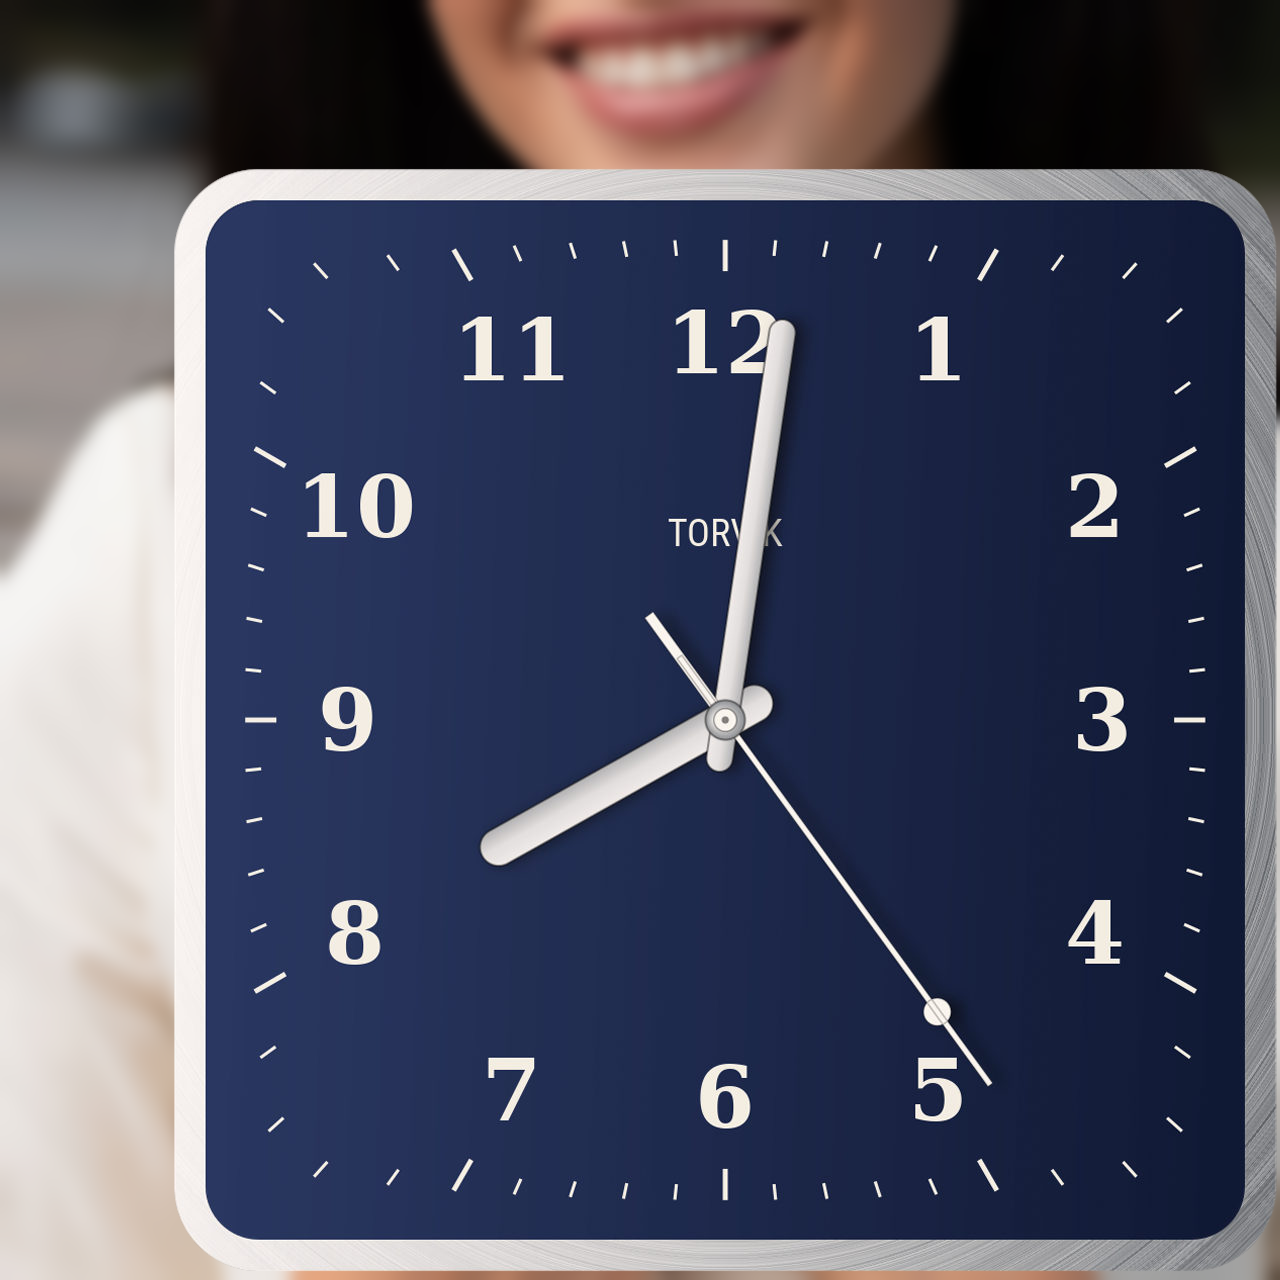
8:01:24
